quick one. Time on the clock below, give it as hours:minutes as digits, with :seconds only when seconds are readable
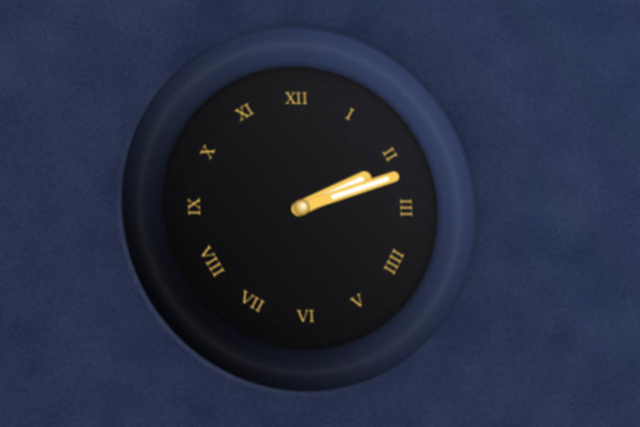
2:12
